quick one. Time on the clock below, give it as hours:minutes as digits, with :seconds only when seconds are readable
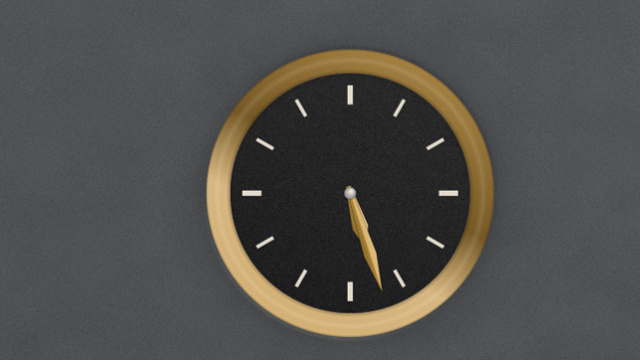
5:27
